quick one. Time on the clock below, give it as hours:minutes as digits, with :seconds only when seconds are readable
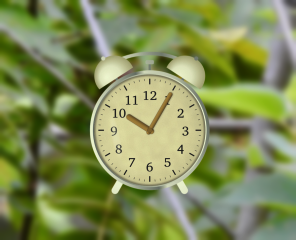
10:05
